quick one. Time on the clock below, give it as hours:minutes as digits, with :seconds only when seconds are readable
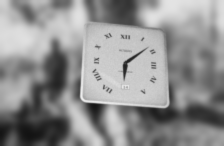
6:08
